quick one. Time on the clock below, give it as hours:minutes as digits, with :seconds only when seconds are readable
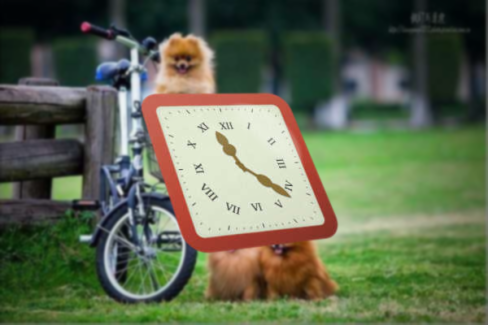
11:22
